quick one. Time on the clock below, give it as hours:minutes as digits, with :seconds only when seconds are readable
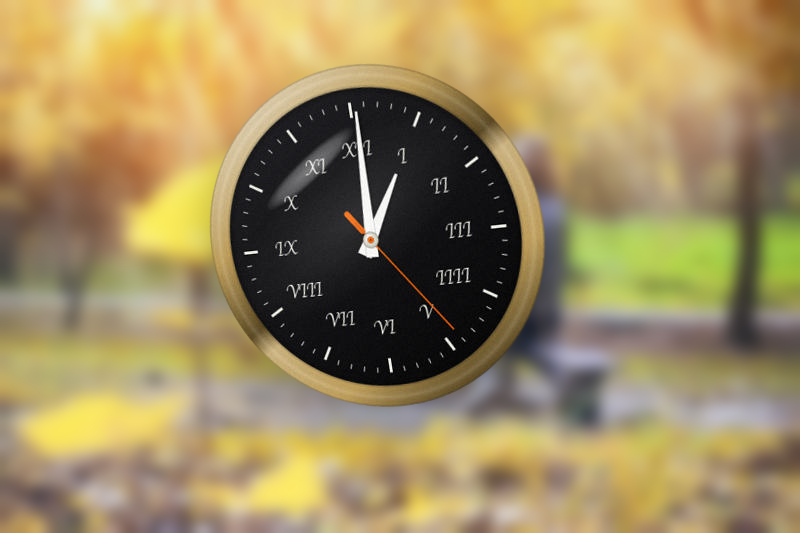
1:00:24
